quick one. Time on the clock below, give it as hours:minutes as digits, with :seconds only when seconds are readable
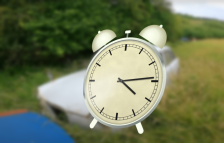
4:14
